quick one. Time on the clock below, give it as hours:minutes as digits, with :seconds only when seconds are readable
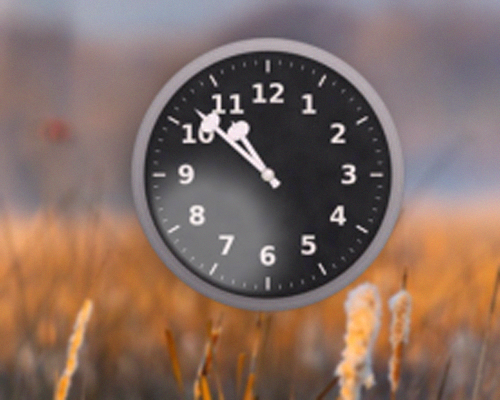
10:52
